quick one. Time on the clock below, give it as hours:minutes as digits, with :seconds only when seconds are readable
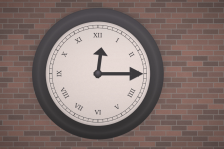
12:15
